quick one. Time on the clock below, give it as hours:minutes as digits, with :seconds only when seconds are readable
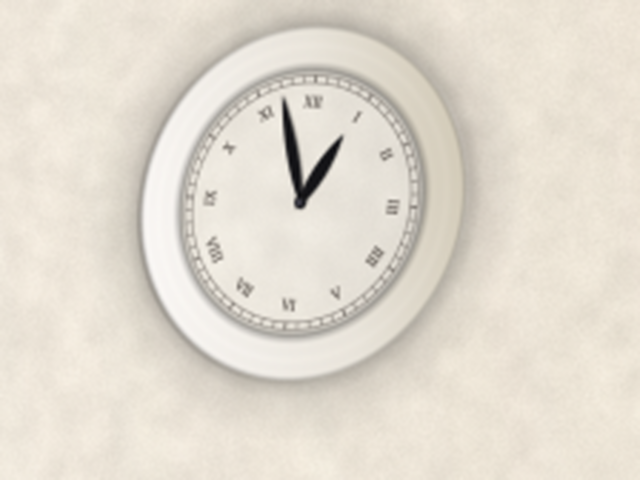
12:57
